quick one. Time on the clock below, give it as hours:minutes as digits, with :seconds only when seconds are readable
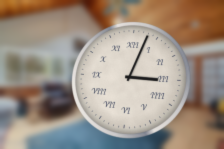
3:03
